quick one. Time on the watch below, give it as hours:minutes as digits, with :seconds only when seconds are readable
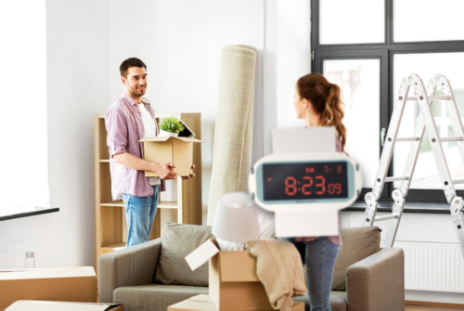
8:23
